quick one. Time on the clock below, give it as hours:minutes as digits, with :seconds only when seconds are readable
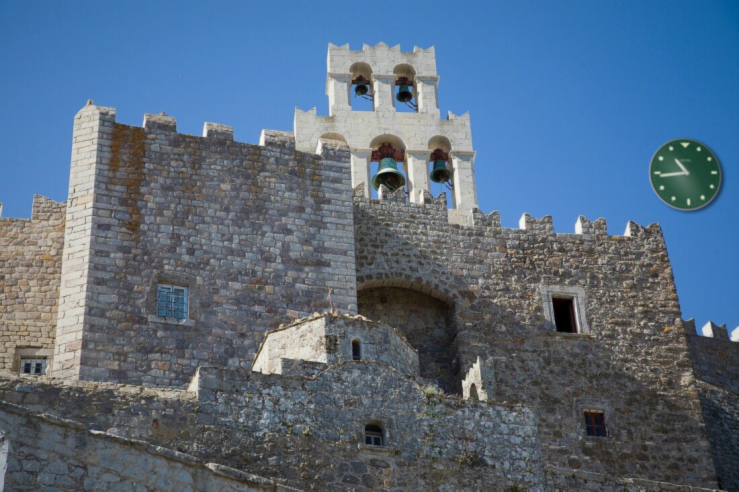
10:44
